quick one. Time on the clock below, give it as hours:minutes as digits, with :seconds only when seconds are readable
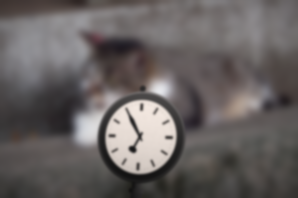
6:55
